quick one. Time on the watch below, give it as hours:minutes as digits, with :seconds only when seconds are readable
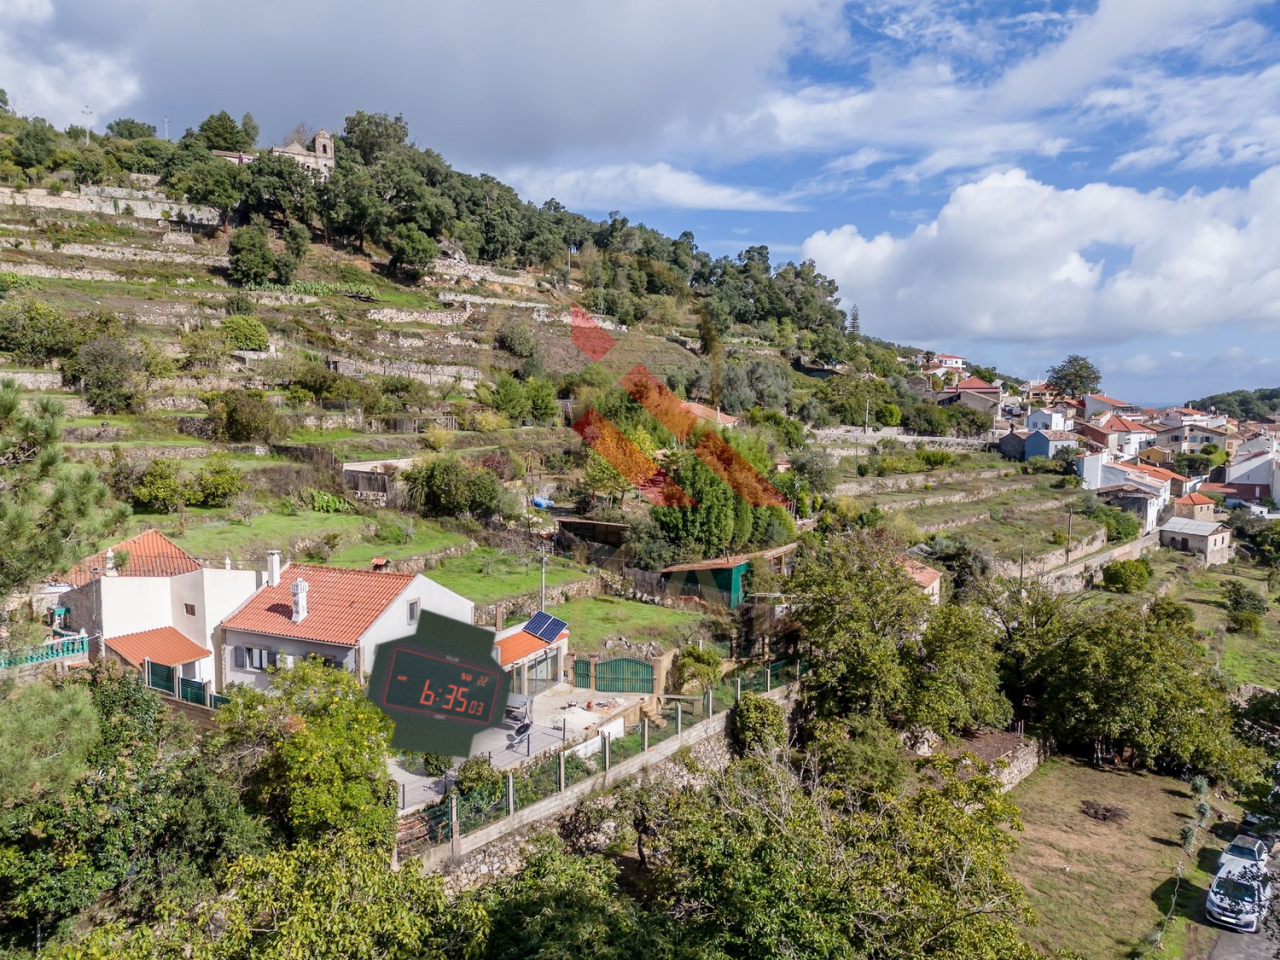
6:35:03
